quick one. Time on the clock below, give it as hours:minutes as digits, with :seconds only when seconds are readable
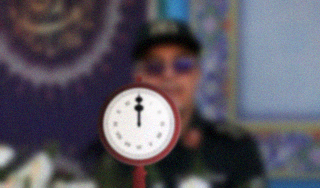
12:00
